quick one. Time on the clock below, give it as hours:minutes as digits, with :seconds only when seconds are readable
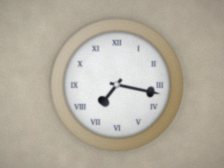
7:17
